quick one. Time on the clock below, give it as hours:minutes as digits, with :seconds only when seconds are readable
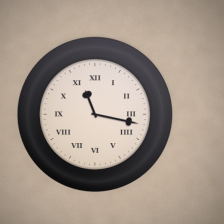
11:17
